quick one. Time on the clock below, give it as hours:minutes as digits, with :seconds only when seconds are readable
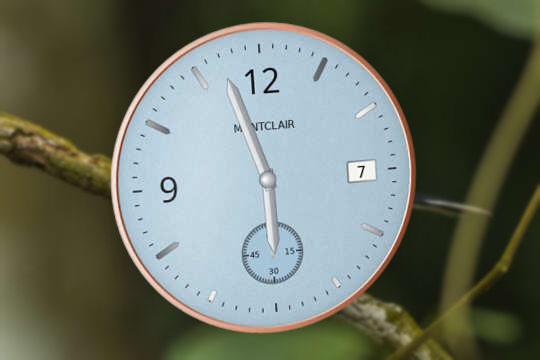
5:57
